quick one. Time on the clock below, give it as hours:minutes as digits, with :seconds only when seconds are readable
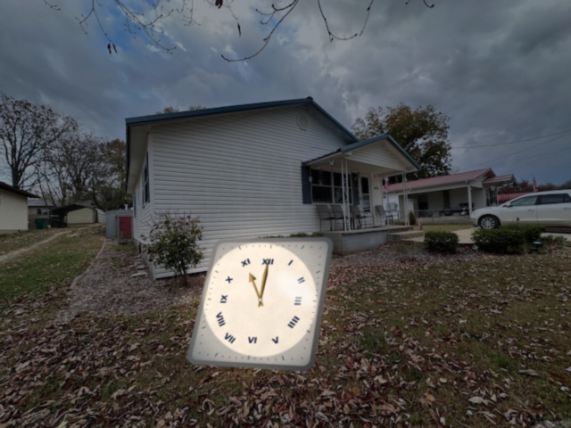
11:00
